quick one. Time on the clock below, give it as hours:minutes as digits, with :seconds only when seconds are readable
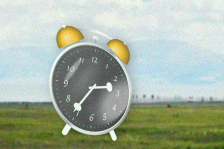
2:36
